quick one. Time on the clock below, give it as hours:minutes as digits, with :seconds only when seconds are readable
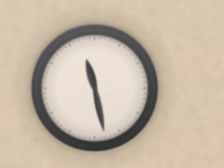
11:28
